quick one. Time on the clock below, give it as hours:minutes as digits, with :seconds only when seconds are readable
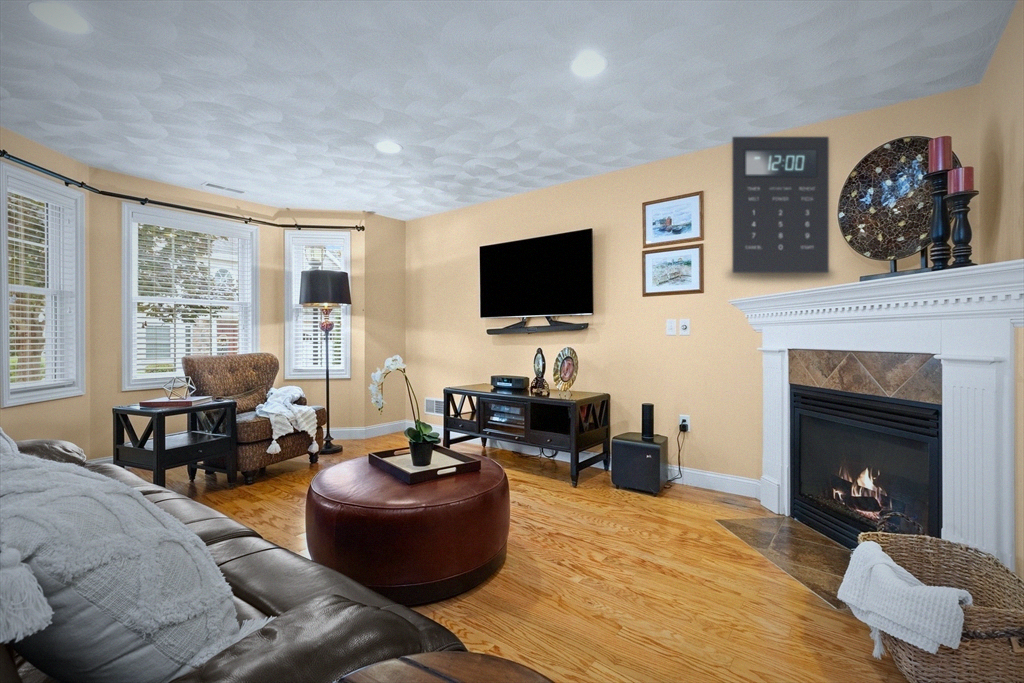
12:00
